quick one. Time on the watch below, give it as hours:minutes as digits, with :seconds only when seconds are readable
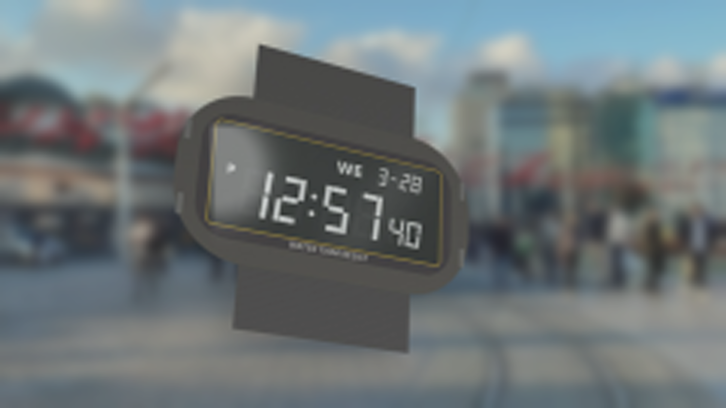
12:57:40
